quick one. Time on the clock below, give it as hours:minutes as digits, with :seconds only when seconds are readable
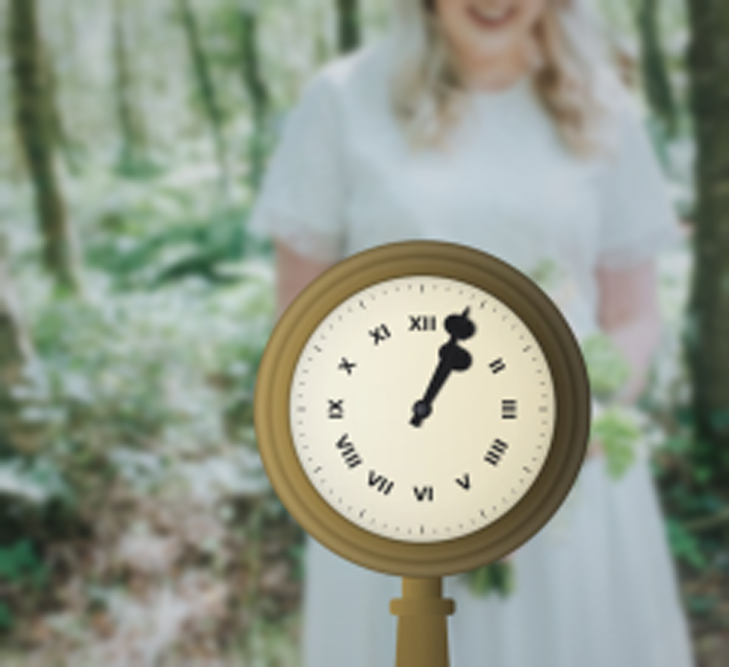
1:04
